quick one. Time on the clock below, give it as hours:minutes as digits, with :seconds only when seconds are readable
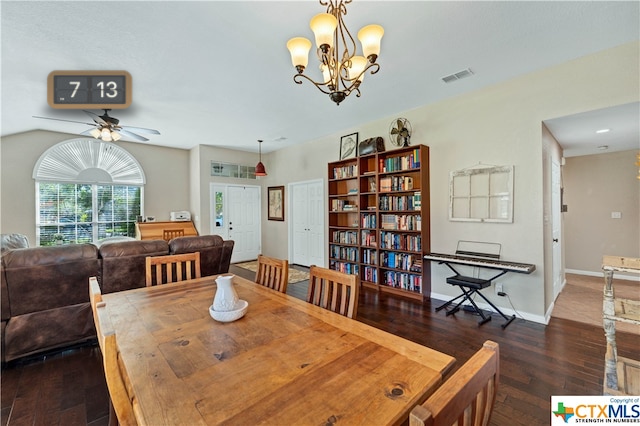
7:13
